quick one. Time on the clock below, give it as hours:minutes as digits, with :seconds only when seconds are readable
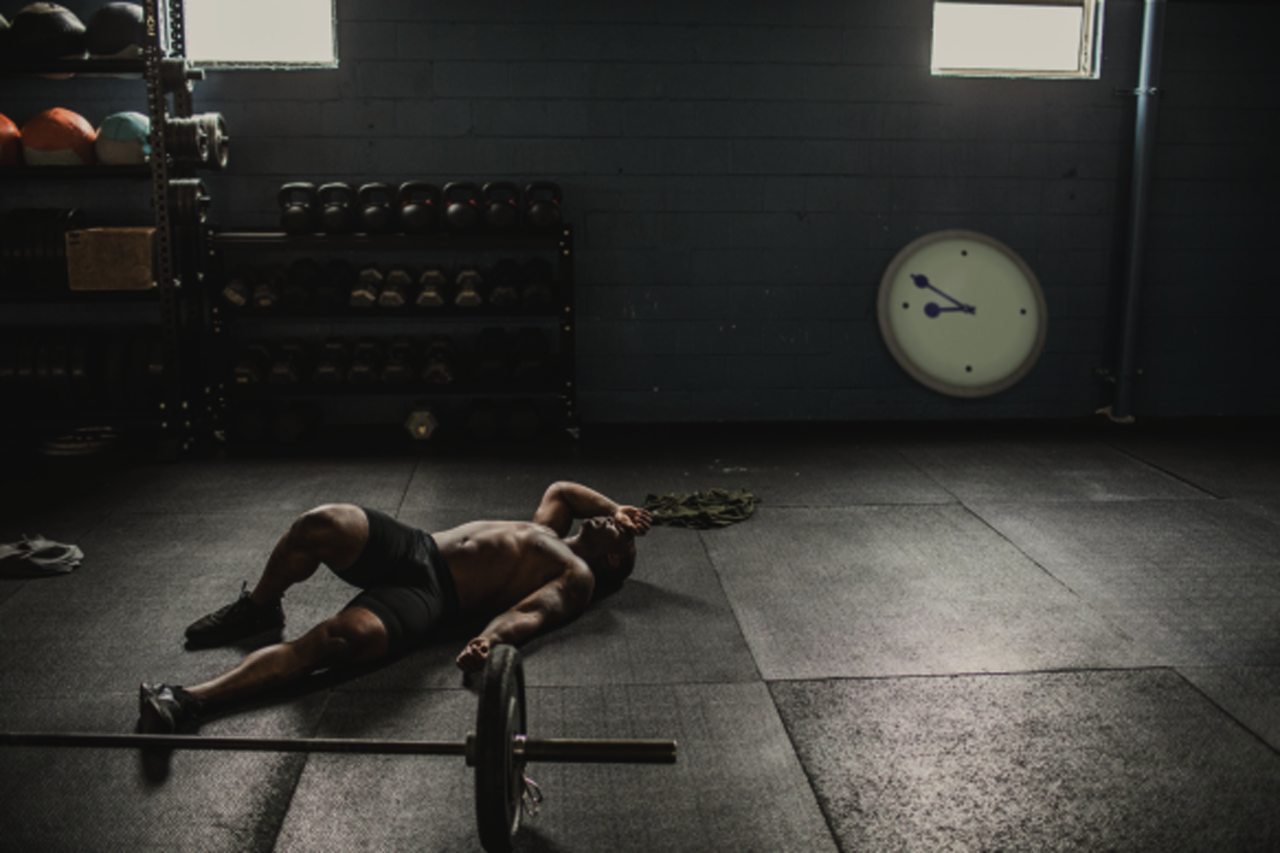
8:50
